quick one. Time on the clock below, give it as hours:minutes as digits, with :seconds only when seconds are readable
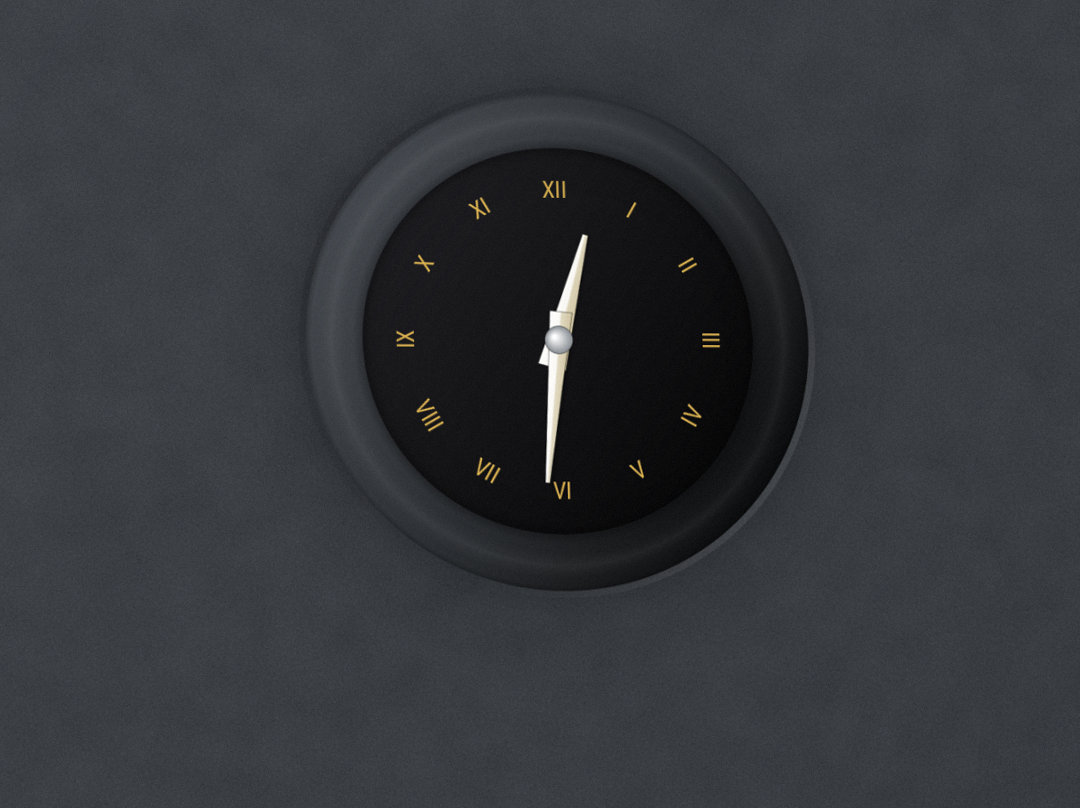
12:31
